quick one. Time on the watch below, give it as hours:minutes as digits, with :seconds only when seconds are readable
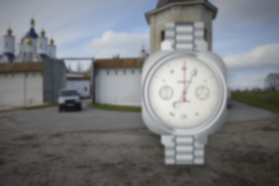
7:04
